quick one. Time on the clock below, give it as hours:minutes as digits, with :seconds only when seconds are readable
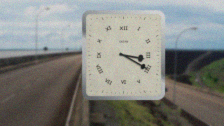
3:20
